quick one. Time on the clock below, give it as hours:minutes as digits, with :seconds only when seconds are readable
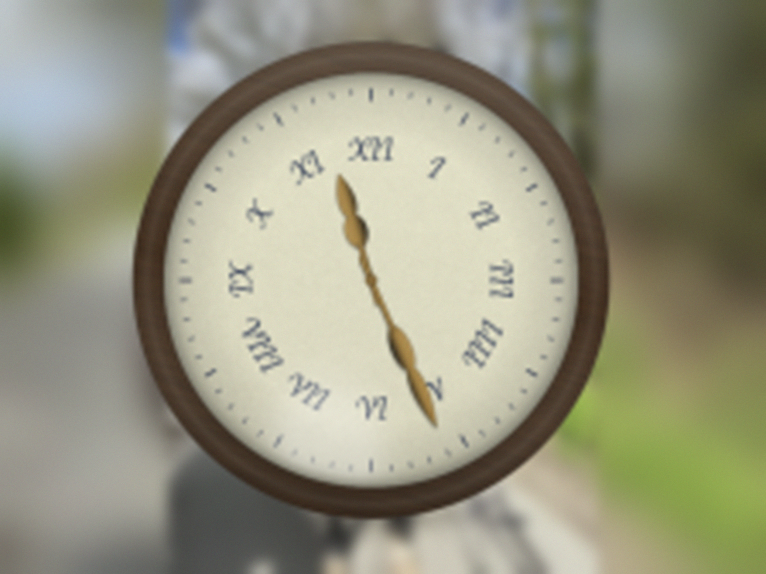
11:26
